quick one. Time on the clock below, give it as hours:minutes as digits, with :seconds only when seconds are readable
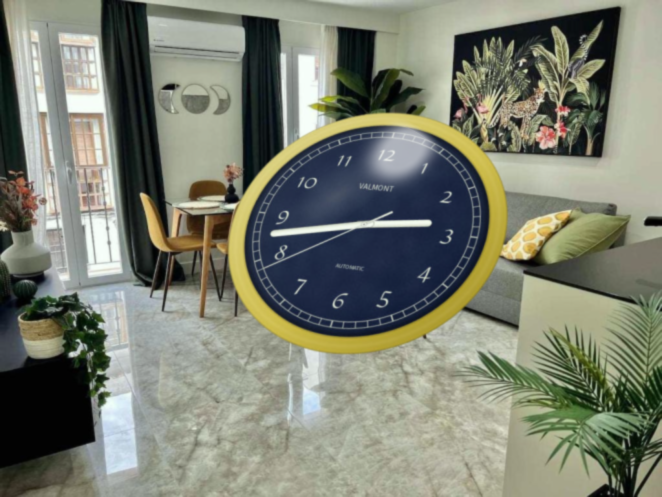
2:42:39
